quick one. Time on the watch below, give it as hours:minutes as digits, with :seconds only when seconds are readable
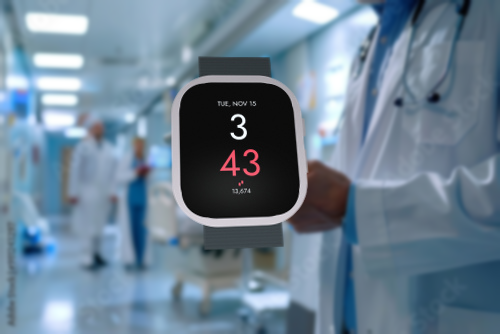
3:43
